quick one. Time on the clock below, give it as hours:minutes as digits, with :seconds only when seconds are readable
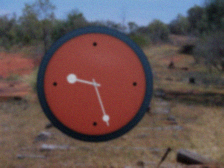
9:27
